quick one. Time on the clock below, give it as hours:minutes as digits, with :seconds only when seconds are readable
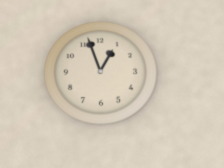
12:57
